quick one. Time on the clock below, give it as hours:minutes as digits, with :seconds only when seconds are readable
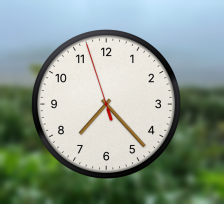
7:22:57
